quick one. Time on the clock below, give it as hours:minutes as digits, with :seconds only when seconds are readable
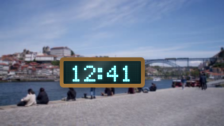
12:41
